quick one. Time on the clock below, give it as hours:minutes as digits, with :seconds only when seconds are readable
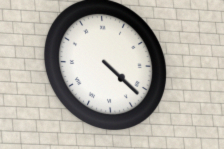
4:22
